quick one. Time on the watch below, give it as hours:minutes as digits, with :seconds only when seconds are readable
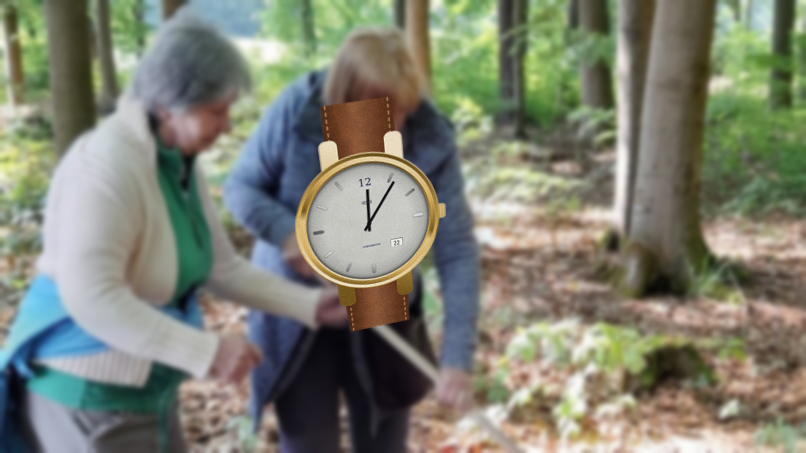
12:06
